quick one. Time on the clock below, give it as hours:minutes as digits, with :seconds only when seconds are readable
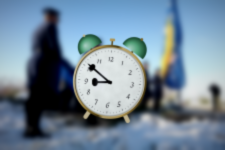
8:51
